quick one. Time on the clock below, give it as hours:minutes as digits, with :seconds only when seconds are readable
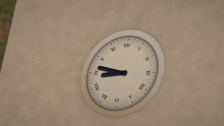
8:47
